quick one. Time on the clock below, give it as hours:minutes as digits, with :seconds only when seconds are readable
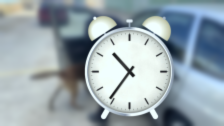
10:36
